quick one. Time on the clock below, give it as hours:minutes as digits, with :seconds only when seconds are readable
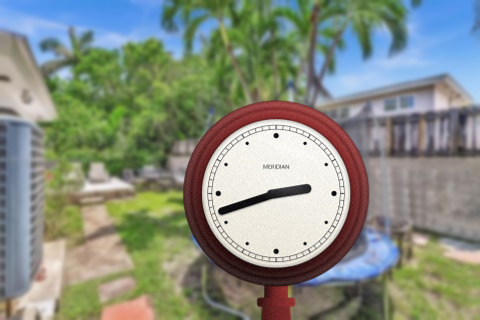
2:42
